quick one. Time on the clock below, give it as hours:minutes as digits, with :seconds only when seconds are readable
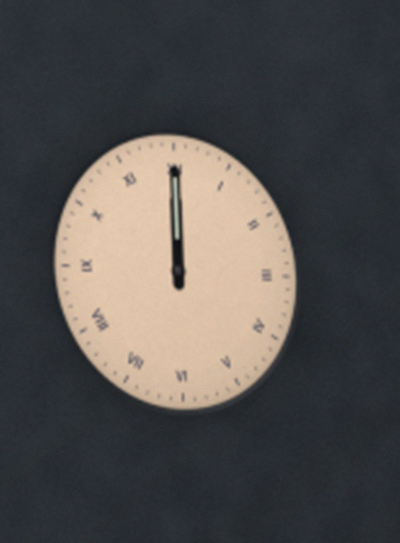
12:00
